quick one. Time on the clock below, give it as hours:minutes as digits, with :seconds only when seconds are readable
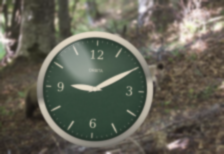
9:10
